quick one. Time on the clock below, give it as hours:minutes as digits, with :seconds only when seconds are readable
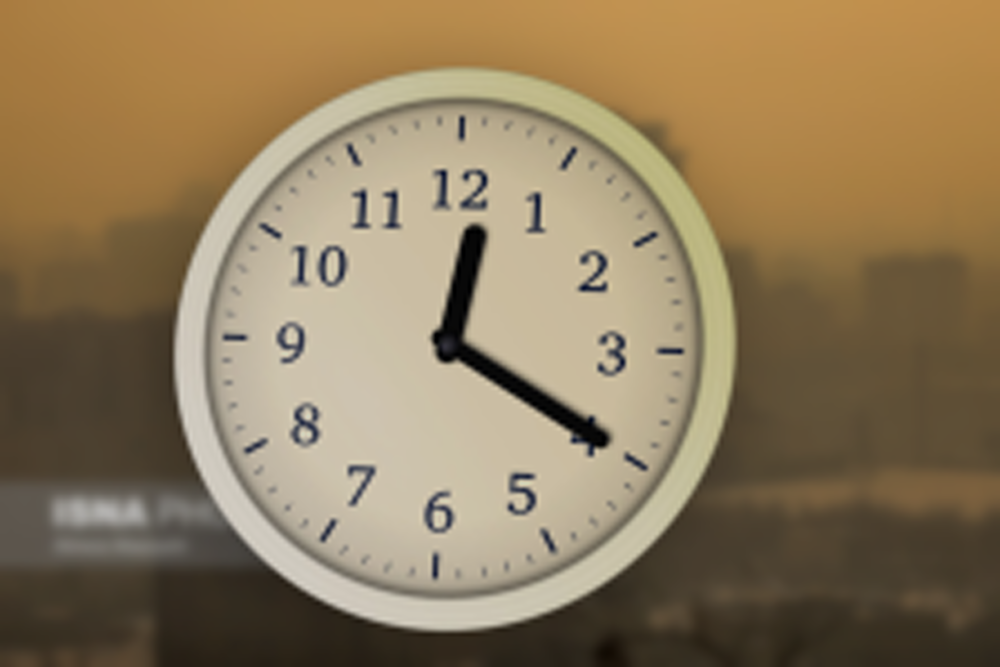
12:20
